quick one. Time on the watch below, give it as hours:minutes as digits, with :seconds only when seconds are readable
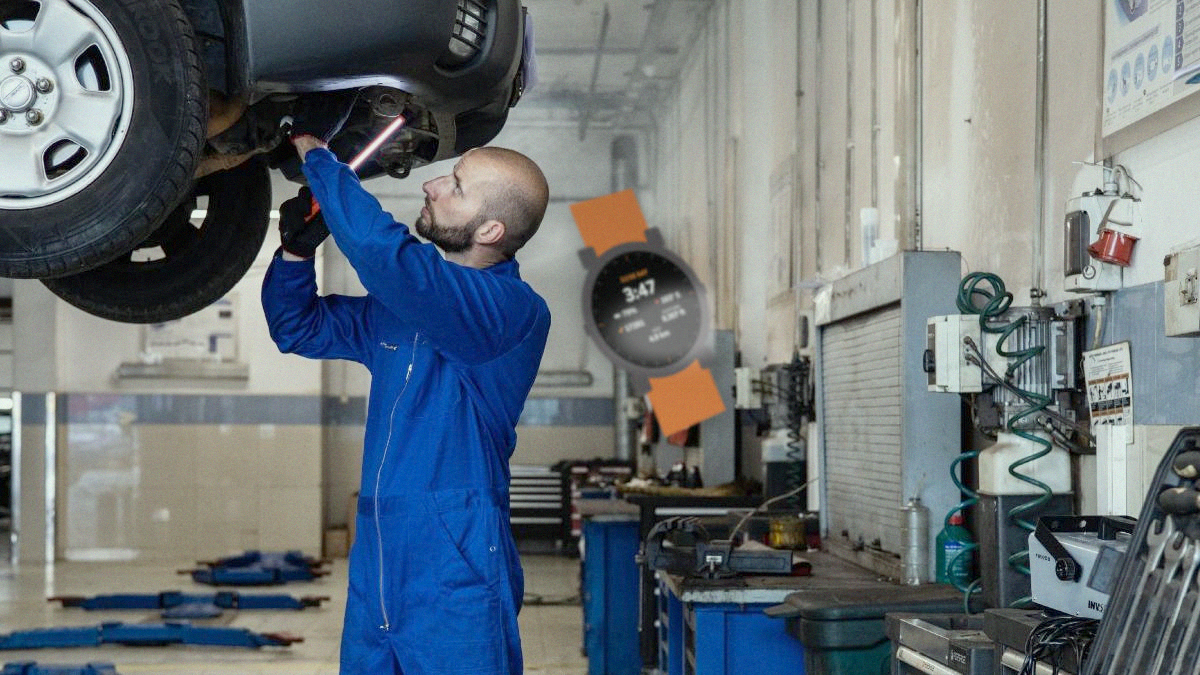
3:47
